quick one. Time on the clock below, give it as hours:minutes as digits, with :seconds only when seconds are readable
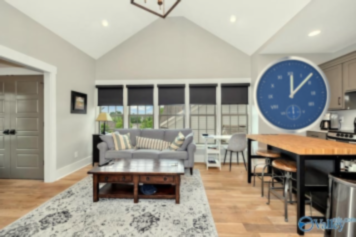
12:08
